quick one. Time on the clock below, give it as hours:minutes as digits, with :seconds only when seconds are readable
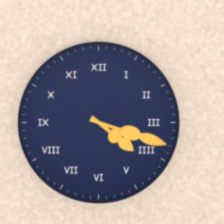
4:18
